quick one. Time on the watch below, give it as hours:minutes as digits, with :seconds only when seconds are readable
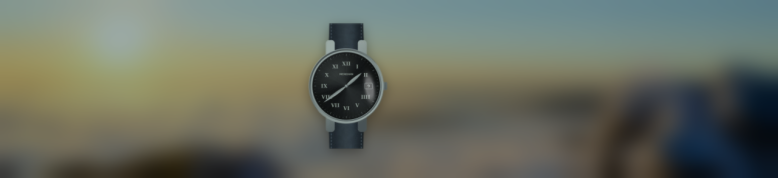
1:39
